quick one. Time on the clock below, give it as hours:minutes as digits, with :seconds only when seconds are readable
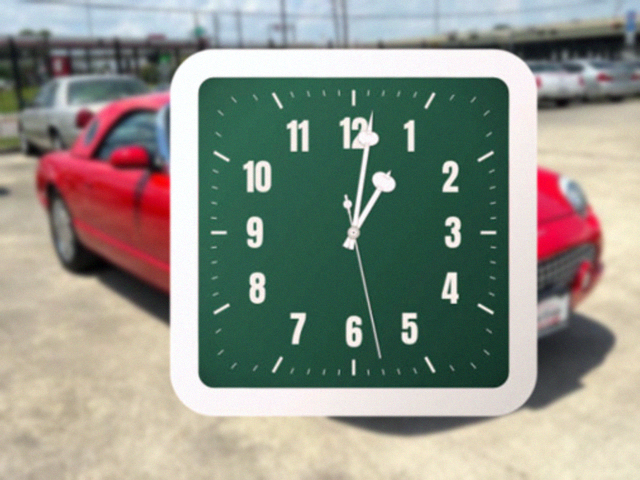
1:01:28
